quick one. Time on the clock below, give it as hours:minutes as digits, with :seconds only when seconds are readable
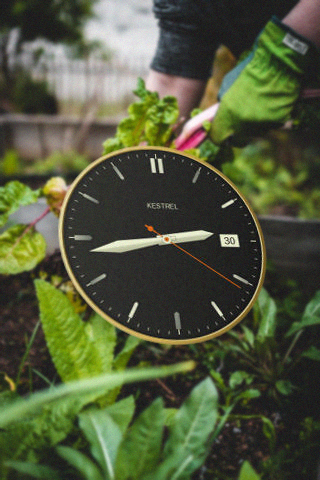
2:43:21
